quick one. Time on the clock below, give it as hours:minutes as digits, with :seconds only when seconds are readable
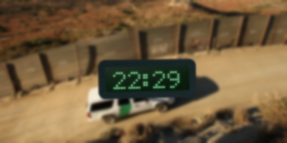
22:29
